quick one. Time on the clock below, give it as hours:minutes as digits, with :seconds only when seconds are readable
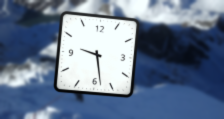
9:28
